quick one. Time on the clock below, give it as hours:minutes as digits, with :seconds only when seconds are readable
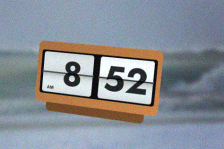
8:52
